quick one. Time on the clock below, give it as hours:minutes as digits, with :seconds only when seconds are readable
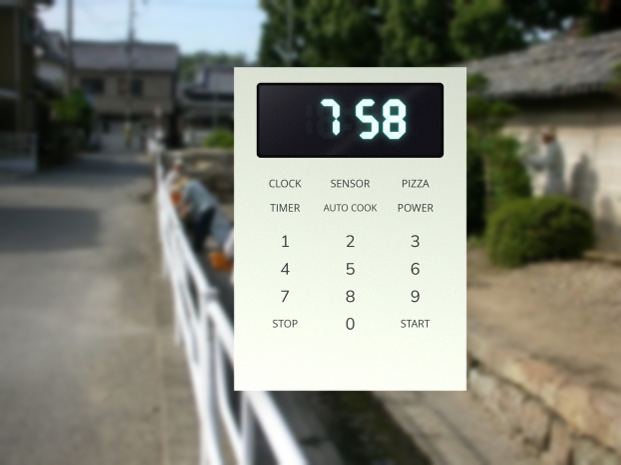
7:58
